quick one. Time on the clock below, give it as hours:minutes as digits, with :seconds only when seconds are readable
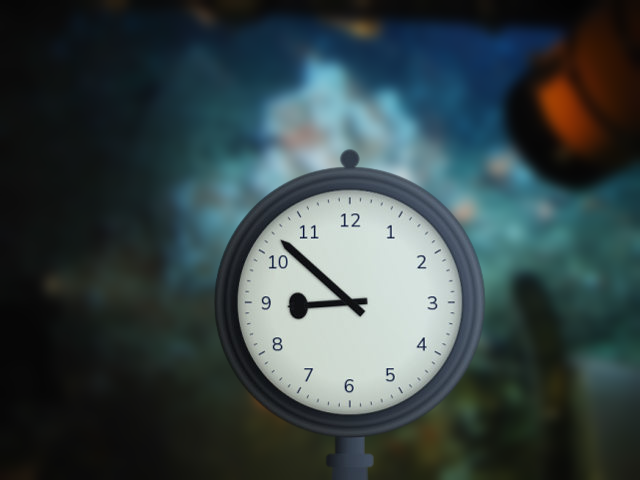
8:52
